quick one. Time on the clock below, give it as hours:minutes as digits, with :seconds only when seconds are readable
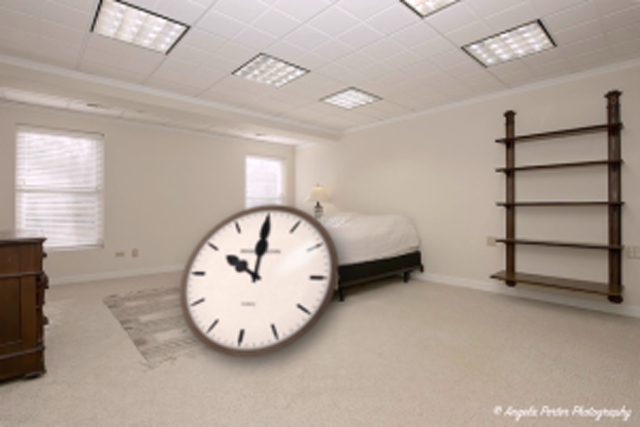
10:00
